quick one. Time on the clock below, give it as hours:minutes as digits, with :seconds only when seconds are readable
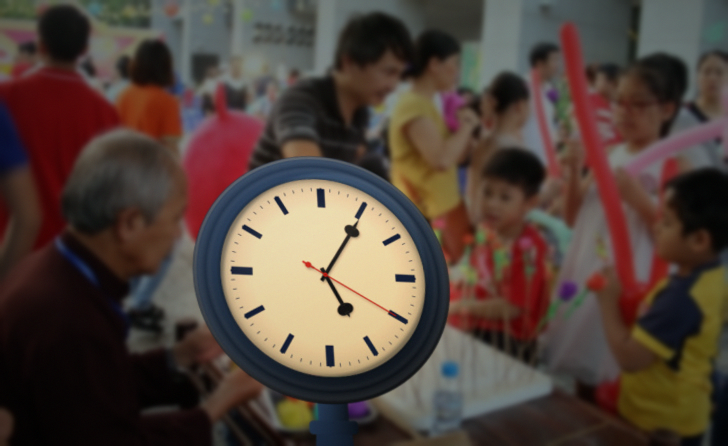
5:05:20
